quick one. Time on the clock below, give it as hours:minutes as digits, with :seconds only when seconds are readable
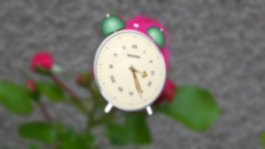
3:26
